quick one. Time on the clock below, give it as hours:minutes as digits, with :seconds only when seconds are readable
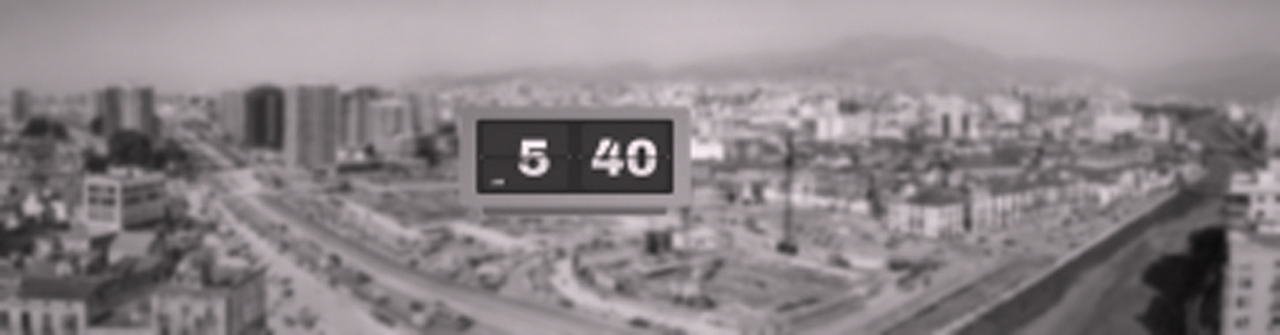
5:40
